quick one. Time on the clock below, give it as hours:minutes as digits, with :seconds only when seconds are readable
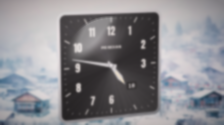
4:47
